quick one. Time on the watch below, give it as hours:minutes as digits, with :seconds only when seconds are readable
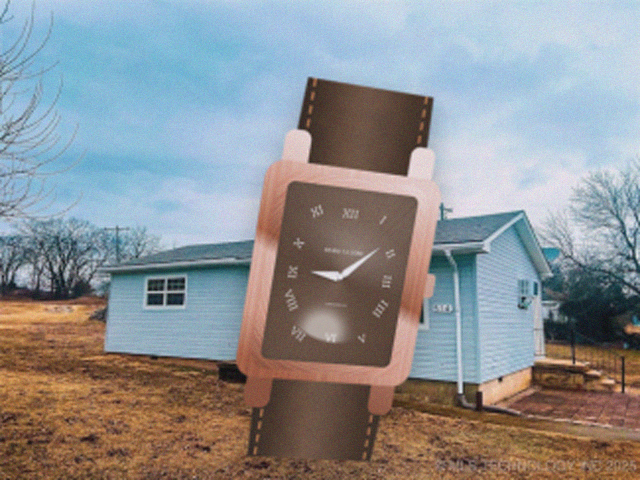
9:08
